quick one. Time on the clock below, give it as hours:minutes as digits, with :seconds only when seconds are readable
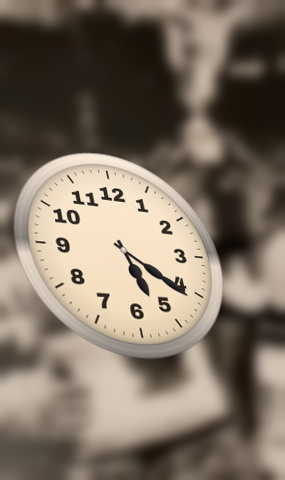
5:21
